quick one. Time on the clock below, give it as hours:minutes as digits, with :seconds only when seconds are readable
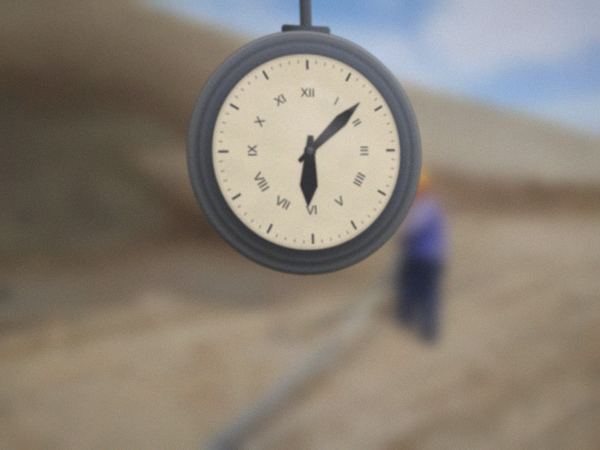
6:08
